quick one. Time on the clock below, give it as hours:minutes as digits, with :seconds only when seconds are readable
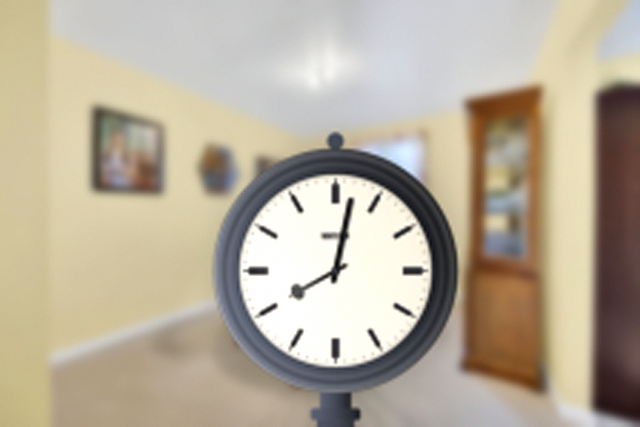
8:02
